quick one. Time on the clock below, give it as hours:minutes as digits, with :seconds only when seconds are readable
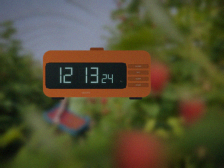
12:13:24
